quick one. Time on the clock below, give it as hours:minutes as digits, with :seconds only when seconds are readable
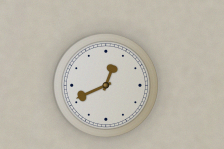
12:41
